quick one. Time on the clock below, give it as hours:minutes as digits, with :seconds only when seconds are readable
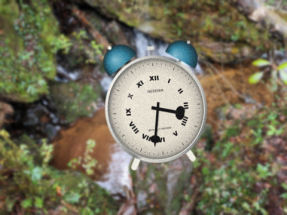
3:32
